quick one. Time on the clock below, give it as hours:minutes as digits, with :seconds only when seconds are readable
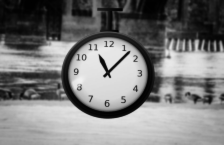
11:07
